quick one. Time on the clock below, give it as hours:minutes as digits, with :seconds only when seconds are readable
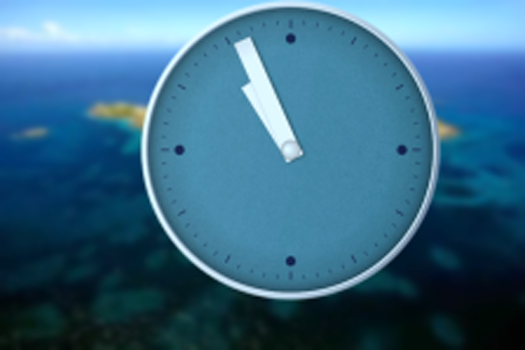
10:56
